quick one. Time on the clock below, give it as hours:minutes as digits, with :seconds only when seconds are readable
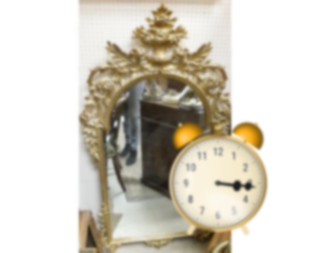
3:16
